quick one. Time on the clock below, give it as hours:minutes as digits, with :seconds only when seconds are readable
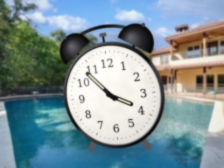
3:53
